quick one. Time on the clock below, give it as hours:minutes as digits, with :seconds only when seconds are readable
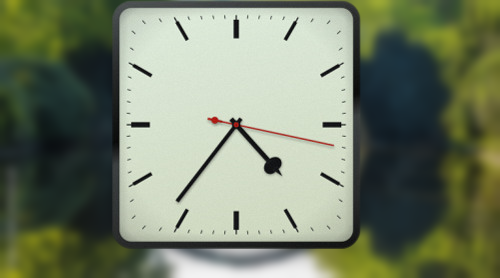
4:36:17
